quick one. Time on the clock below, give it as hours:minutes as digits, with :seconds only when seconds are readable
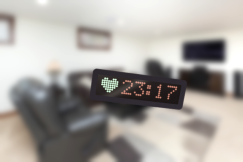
23:17
